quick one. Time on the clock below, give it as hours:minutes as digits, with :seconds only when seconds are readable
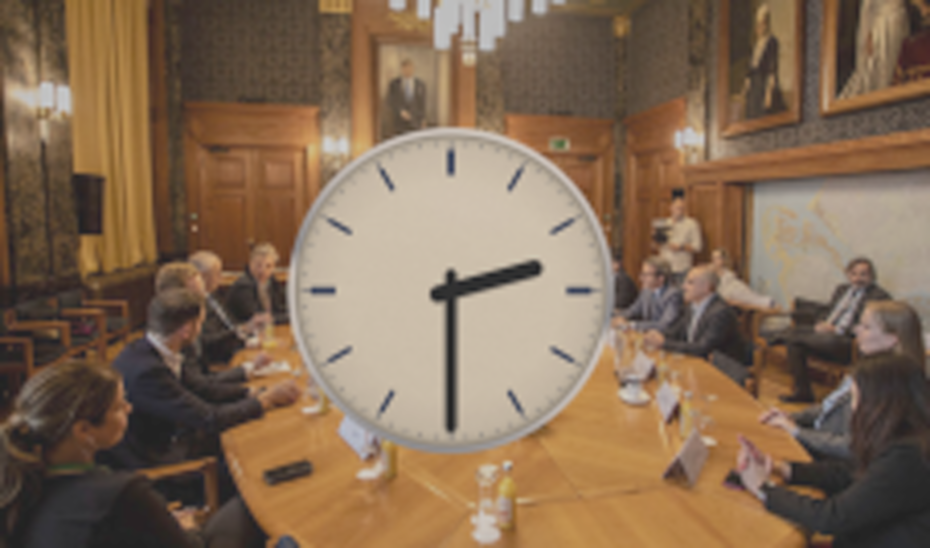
2:30
